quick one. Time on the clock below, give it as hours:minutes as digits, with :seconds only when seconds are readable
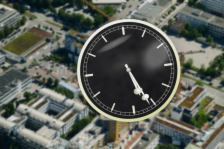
5:26
